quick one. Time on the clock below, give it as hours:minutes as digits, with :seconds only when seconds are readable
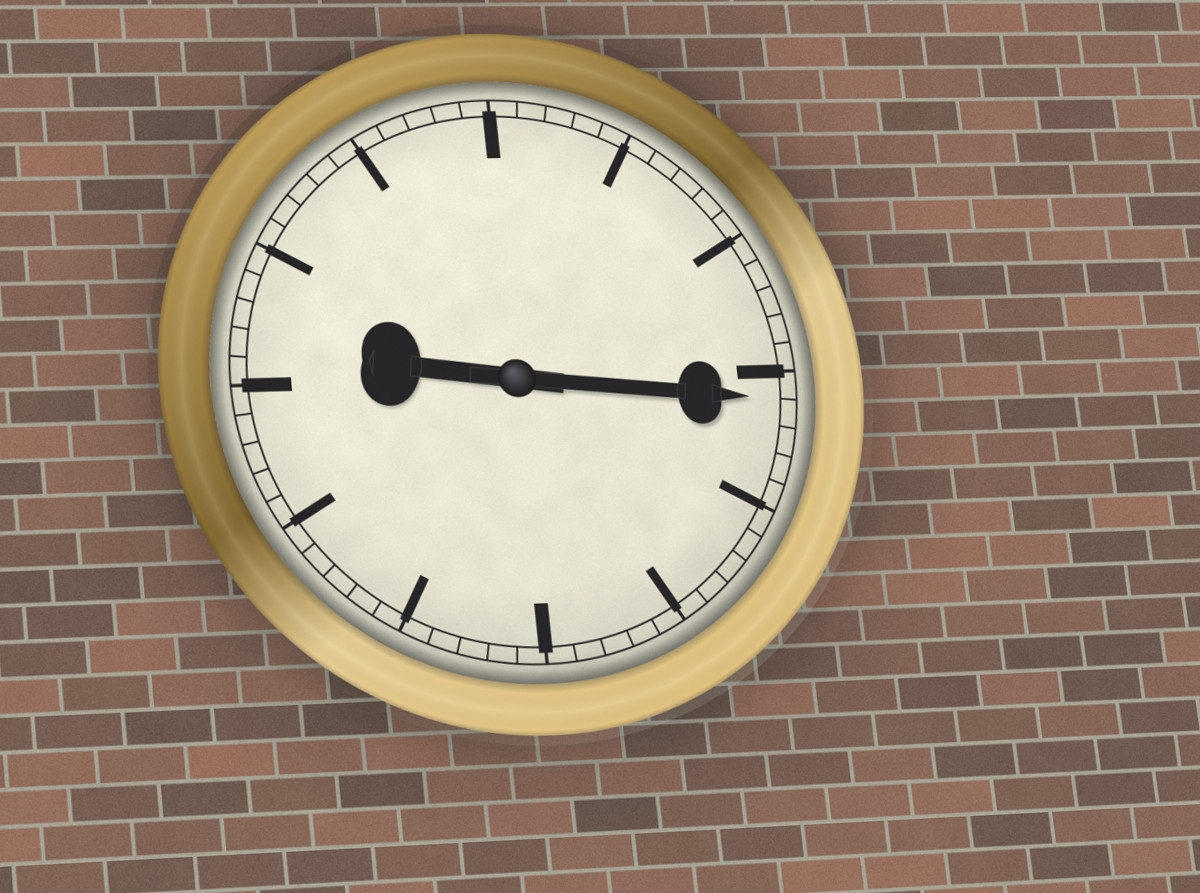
9:16
